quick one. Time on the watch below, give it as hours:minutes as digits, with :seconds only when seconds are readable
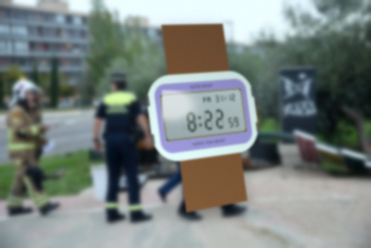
8:22
